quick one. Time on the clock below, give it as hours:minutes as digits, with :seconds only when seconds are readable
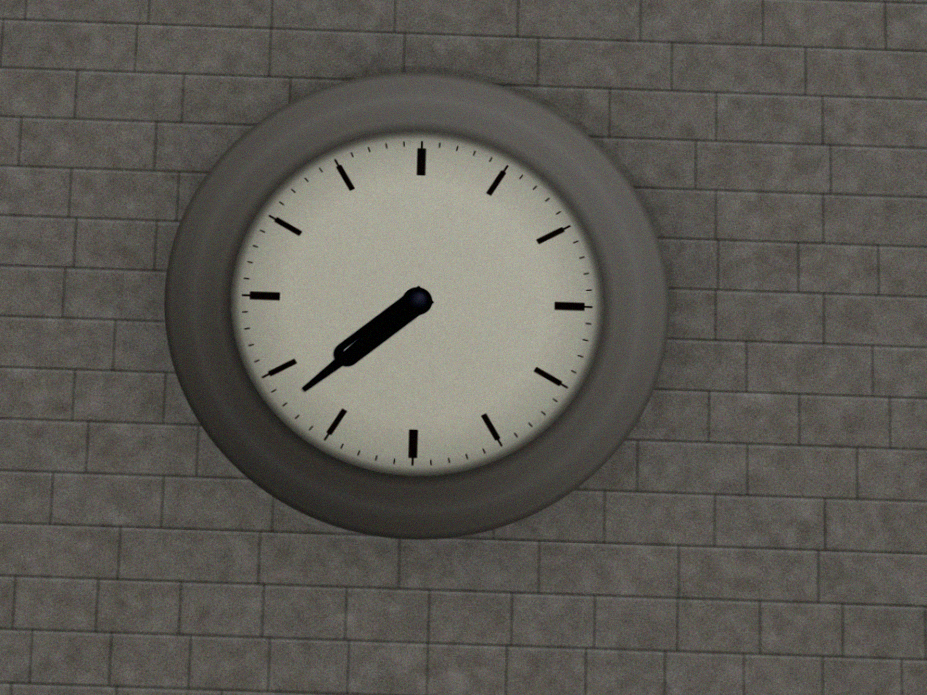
7:38
